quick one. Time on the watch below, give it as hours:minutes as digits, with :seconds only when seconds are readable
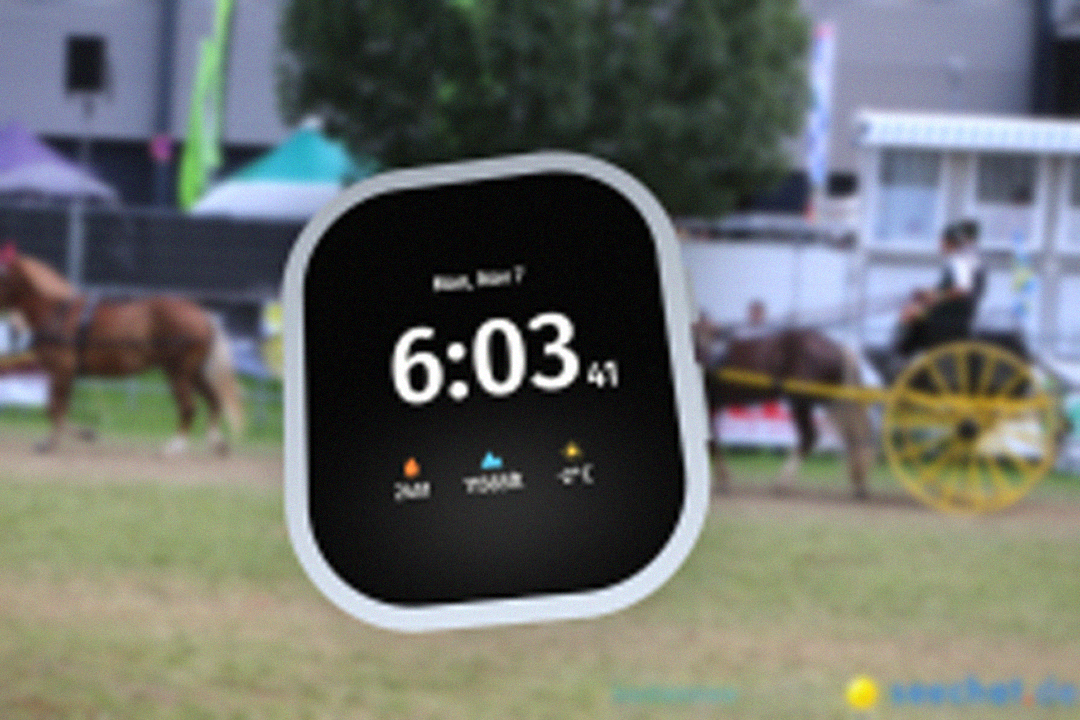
6:03:41
